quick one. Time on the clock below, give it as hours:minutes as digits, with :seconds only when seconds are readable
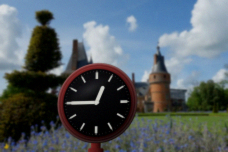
12:45
